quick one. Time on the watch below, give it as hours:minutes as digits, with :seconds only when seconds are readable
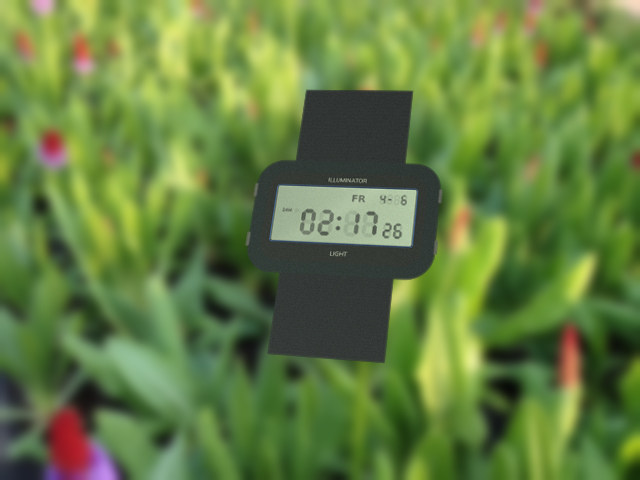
2:17:26
